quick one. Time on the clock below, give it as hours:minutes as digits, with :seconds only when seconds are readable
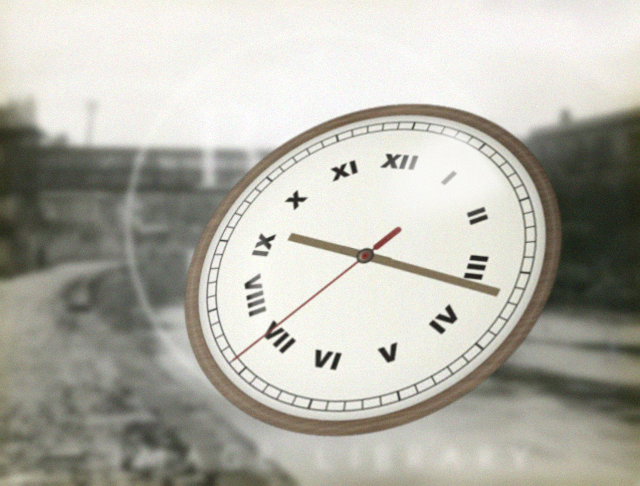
9:16:36
